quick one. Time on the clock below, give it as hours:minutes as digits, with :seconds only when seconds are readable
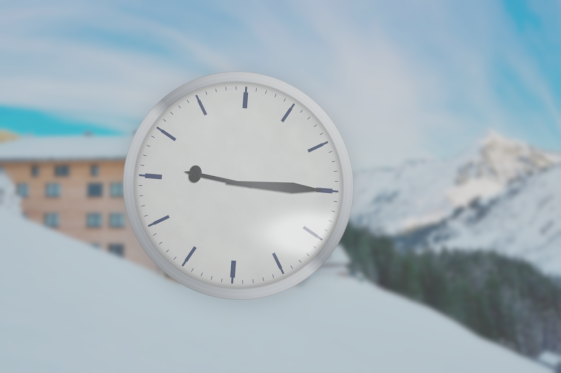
9:15
